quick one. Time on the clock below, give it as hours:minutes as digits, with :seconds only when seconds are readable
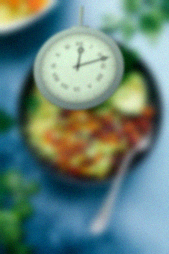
12:12
